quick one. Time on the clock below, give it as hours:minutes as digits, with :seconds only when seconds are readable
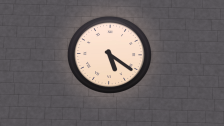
5:21
